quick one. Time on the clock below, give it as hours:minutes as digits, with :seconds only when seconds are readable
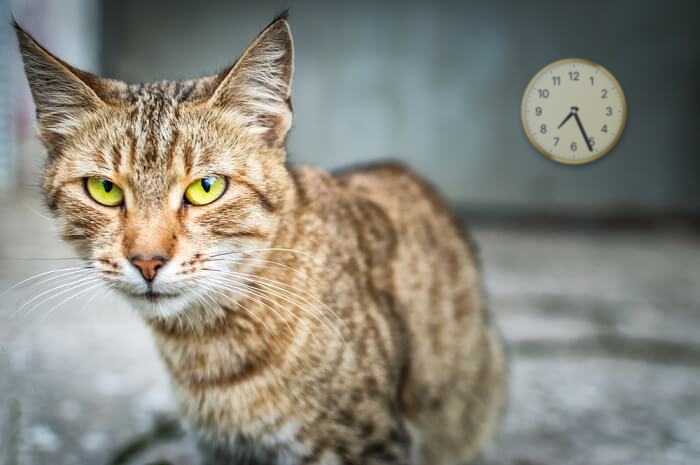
7:26
